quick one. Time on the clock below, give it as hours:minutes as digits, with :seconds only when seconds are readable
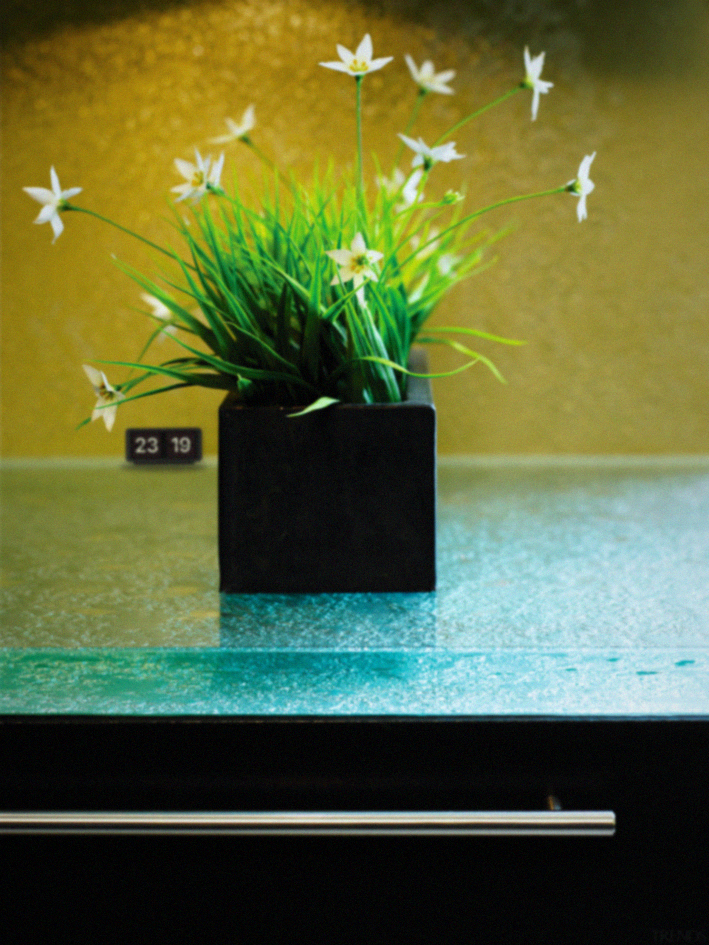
23:19
